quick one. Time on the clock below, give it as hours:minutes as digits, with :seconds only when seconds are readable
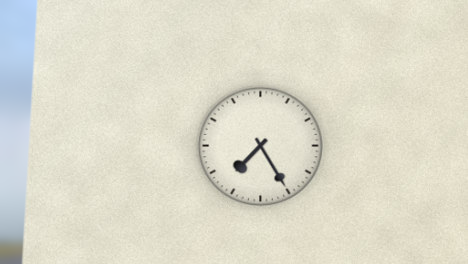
7:25
